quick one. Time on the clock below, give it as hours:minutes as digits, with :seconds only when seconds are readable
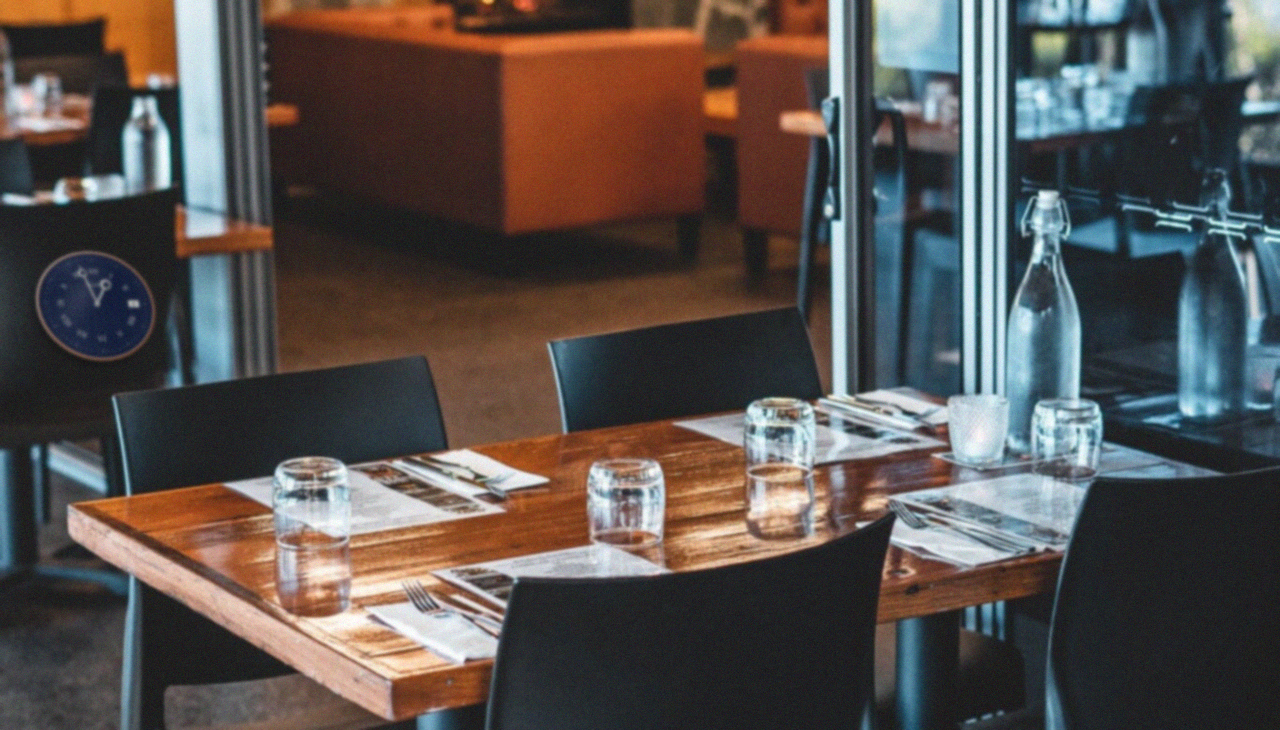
12:57
